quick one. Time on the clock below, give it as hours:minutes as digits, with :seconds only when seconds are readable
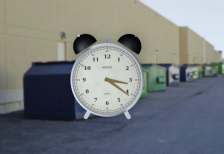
3:21
